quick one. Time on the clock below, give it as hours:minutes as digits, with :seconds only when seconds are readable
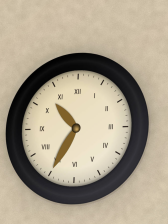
10:35
